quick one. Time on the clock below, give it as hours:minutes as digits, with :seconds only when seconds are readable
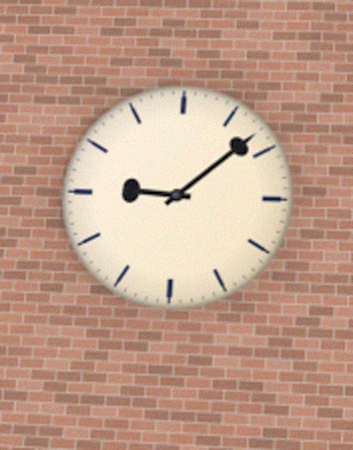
9:08
